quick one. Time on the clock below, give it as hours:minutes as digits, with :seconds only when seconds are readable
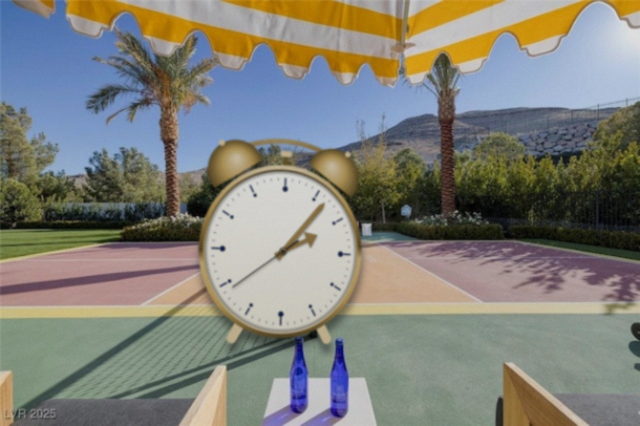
2:06:39
